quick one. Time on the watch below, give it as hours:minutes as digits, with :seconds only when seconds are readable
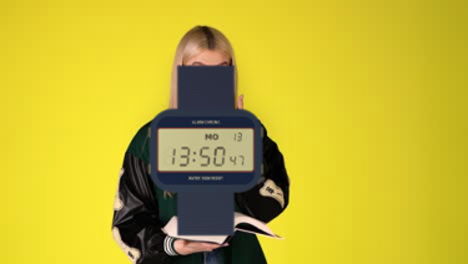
13:50:47
